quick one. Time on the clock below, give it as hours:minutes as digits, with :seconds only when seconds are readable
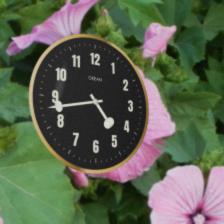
4:43
